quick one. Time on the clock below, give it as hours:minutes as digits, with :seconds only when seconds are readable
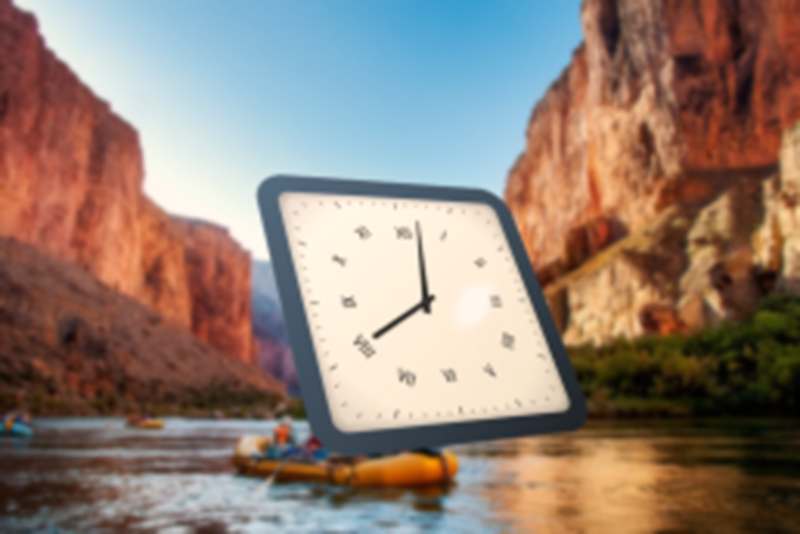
8:02
